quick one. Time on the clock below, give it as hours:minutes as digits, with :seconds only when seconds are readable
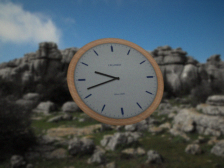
9:42
